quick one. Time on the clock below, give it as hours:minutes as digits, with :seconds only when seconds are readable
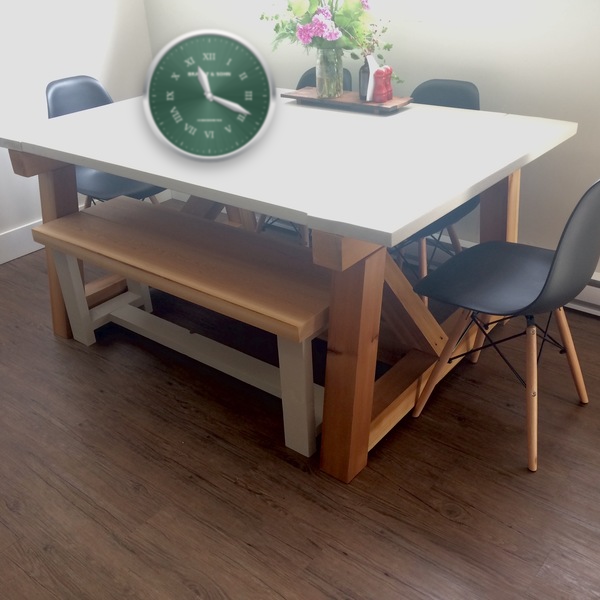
11:19
